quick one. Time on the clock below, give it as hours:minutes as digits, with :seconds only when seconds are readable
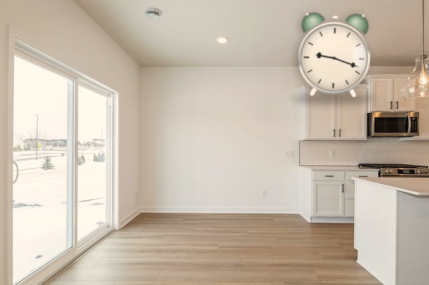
9:18
